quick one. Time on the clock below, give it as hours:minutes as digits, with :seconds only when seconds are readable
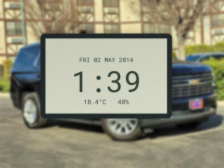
1:39
